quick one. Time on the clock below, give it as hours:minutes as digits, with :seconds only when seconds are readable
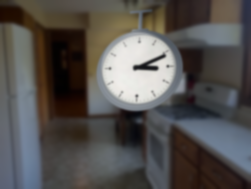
3:11
